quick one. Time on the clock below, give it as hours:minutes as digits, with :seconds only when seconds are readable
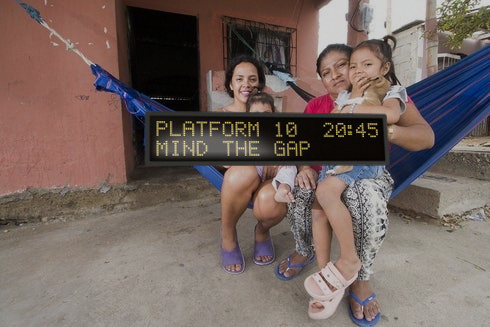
20:45
